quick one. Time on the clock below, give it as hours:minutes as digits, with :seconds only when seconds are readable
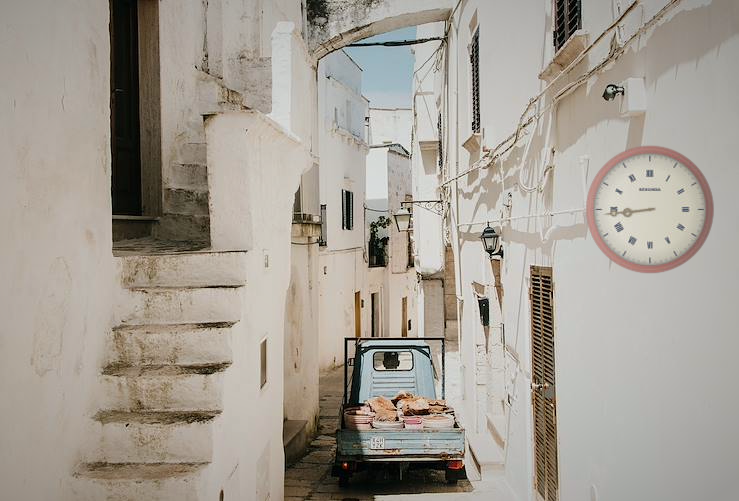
8:44
